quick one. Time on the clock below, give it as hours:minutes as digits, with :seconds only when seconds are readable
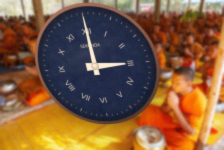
3:00
